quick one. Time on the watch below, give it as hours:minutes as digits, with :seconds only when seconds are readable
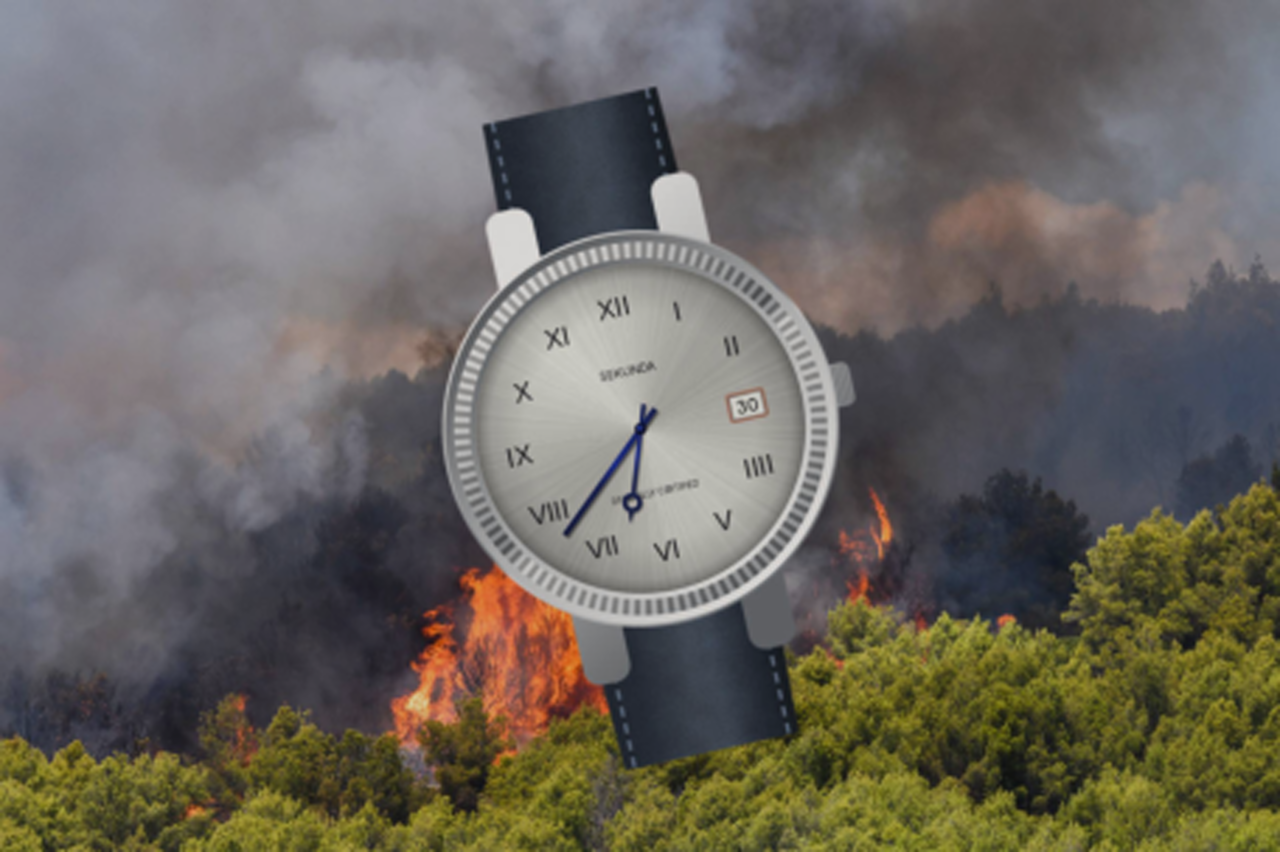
6:38
